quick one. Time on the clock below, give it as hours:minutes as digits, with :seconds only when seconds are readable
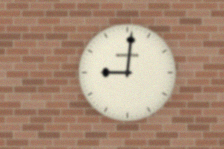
9:01
